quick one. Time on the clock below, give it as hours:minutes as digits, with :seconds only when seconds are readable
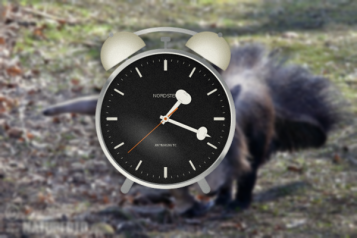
1:18:38
